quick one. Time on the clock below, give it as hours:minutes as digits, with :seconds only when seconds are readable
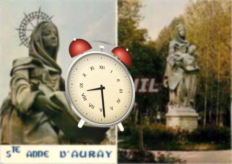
8:29
